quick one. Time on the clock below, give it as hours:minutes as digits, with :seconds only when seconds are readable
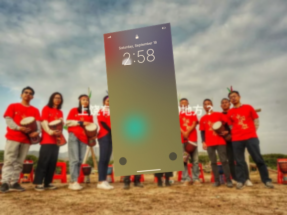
2:58
